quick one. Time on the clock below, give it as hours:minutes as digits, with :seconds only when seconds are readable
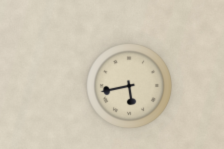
5:43
